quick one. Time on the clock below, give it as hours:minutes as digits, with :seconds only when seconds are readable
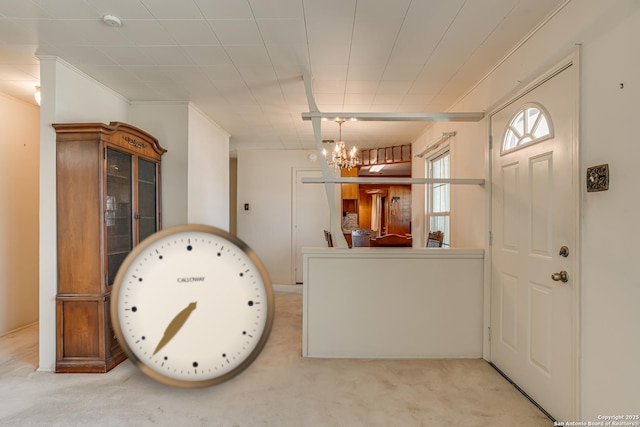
7:37
